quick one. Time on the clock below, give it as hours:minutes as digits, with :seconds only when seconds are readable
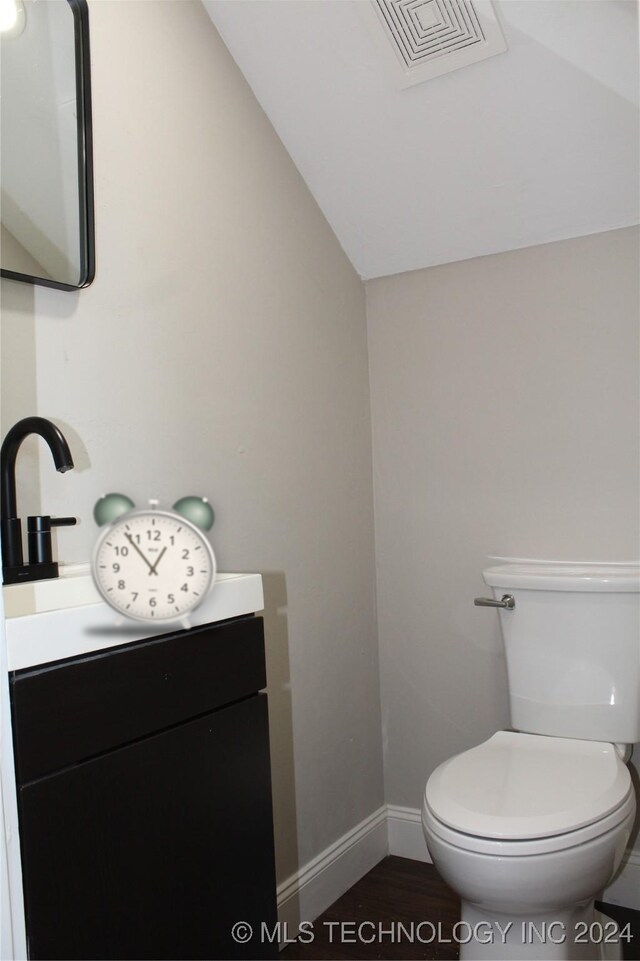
12:54
